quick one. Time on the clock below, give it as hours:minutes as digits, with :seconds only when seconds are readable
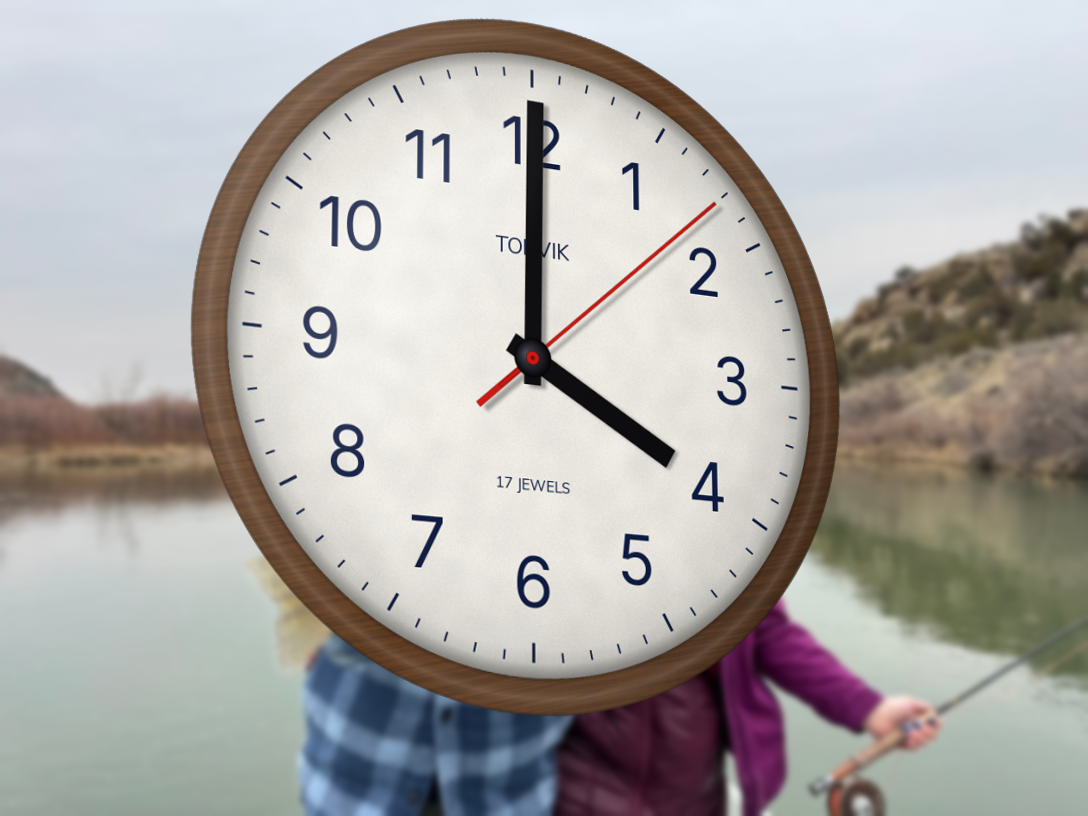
4:00:08
